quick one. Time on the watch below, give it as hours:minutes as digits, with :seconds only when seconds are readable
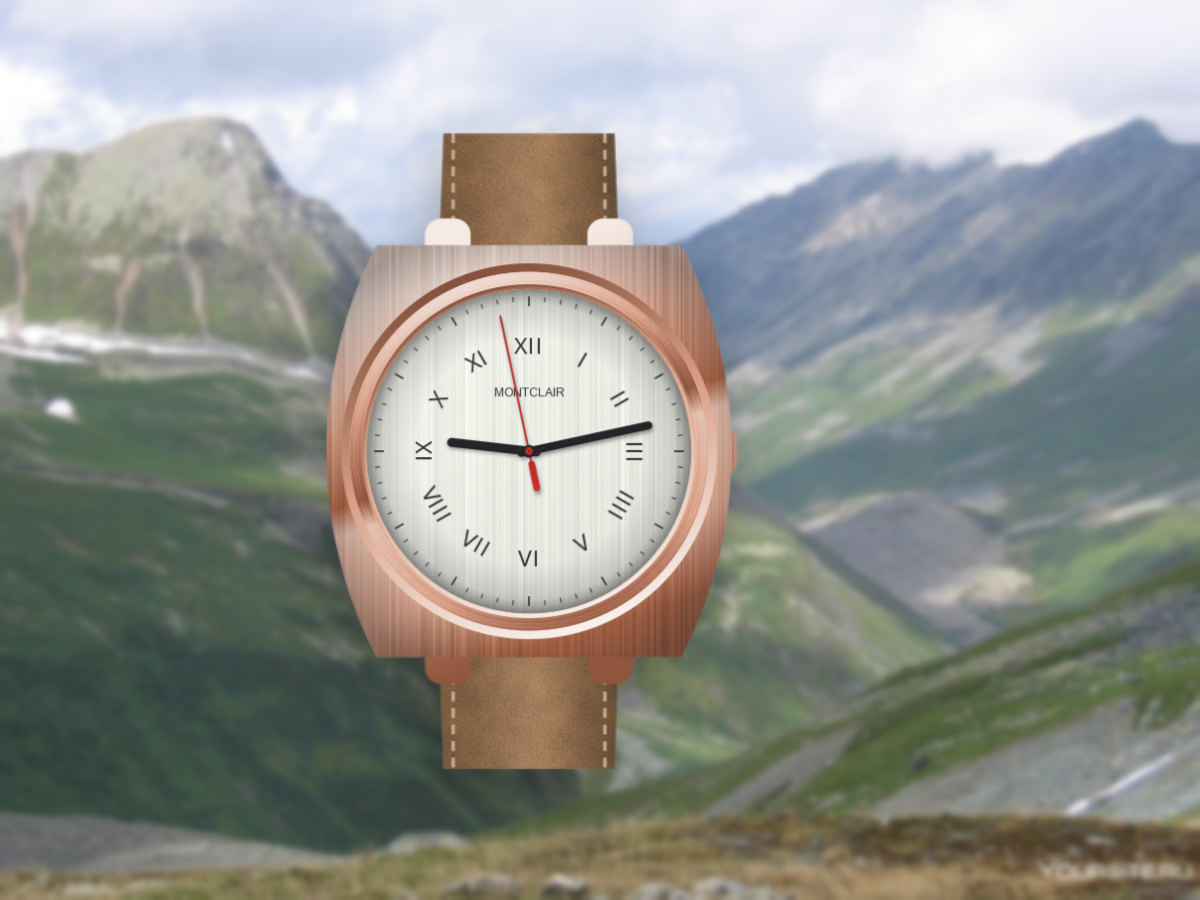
9:12:58
